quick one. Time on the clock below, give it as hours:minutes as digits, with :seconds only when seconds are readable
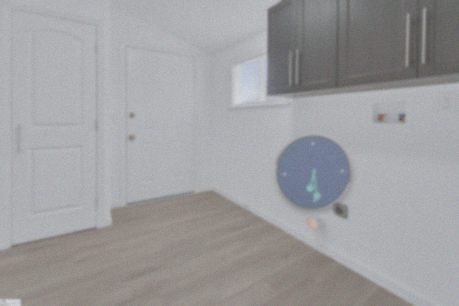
6:29
